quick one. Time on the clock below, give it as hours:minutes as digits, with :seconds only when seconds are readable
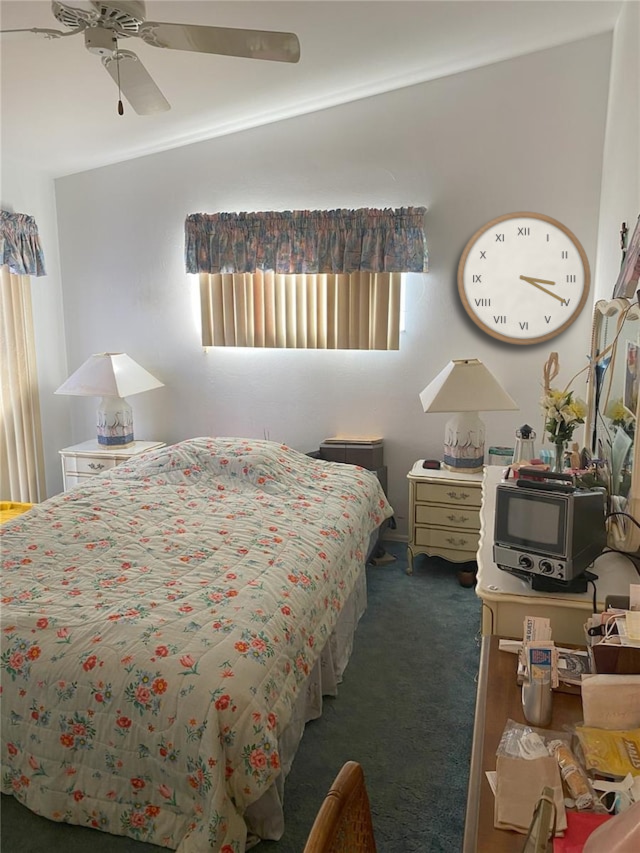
3:20
